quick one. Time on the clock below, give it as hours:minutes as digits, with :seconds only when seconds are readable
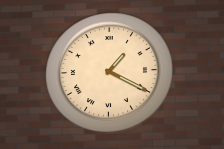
1:20
